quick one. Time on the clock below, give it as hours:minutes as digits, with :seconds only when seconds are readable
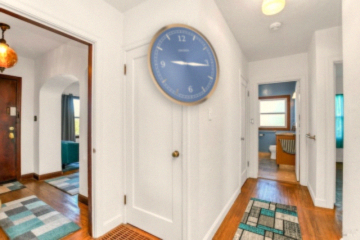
9:16
